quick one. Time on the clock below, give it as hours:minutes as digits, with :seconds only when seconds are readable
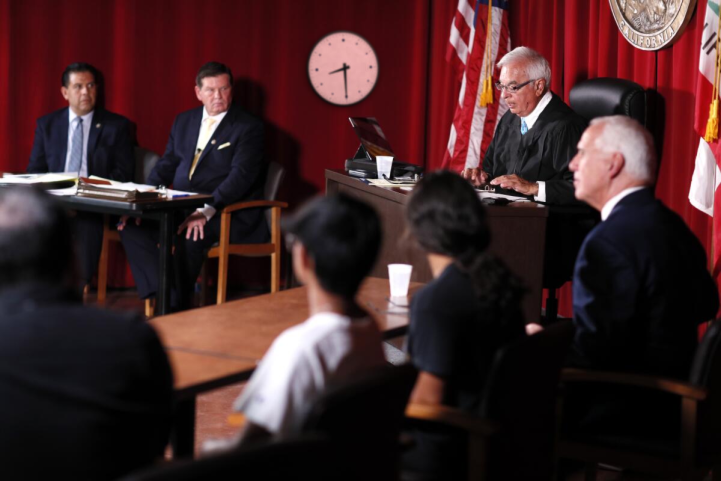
8:30
